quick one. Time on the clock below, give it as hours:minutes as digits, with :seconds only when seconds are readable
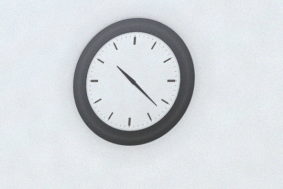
10:22
